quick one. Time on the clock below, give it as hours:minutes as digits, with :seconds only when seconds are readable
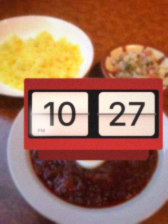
10:27
